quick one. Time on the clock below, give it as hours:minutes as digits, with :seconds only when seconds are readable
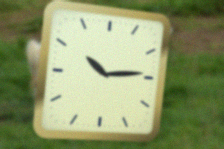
10:14
